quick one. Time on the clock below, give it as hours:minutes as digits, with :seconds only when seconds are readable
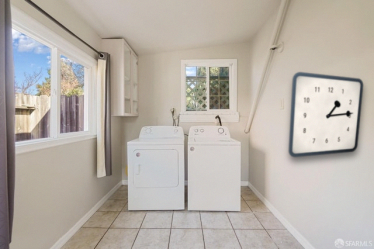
1:14
